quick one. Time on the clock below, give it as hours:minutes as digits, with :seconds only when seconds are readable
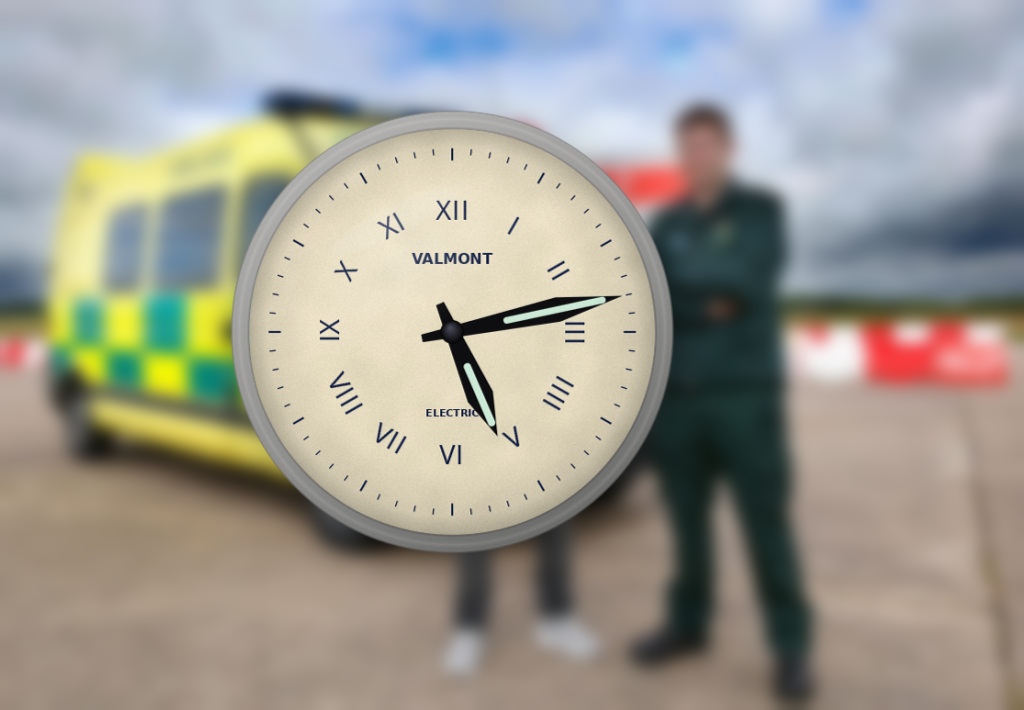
5:13
